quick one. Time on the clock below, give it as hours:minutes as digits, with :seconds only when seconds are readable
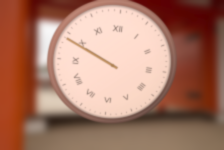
9:49
